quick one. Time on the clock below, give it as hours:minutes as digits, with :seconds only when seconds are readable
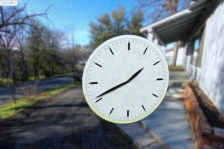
1:41
